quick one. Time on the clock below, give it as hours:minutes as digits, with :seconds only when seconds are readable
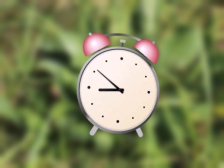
8:51
